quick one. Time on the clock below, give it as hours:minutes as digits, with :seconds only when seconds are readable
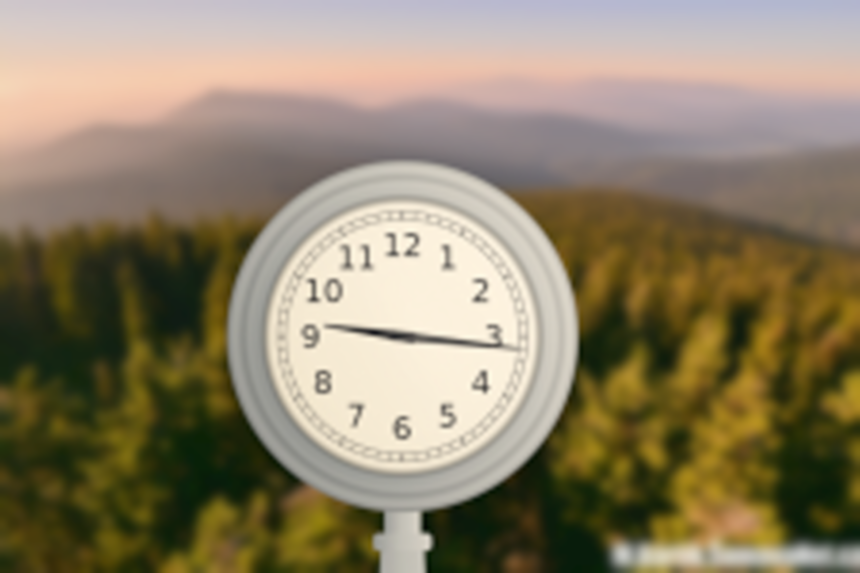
9:16
